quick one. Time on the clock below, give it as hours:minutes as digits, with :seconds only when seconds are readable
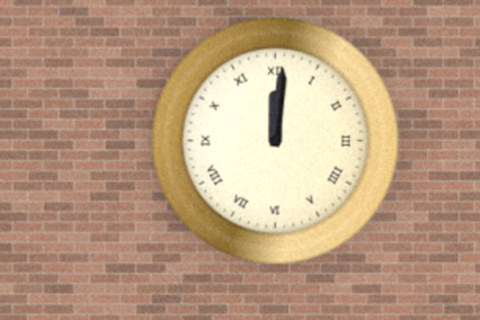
12:01
